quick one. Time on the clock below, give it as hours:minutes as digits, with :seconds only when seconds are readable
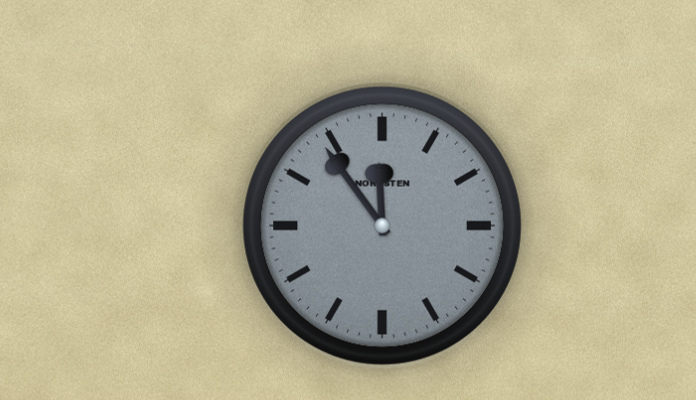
11:54
